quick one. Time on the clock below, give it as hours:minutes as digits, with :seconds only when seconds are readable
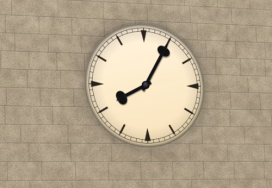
8:05
